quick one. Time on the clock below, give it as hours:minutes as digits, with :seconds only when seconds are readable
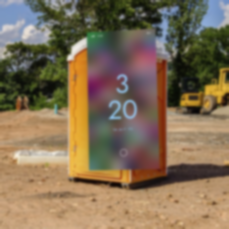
3:20
